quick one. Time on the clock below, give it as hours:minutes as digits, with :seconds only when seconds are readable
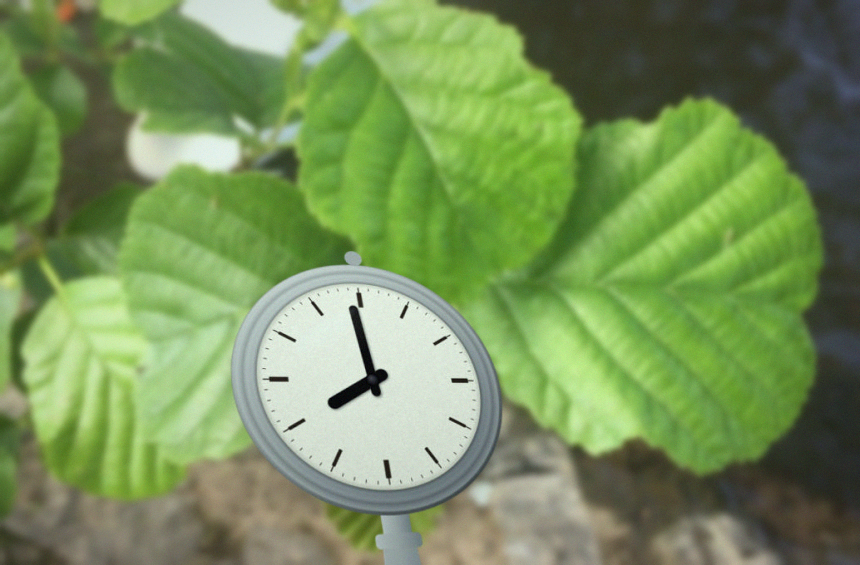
7:59
